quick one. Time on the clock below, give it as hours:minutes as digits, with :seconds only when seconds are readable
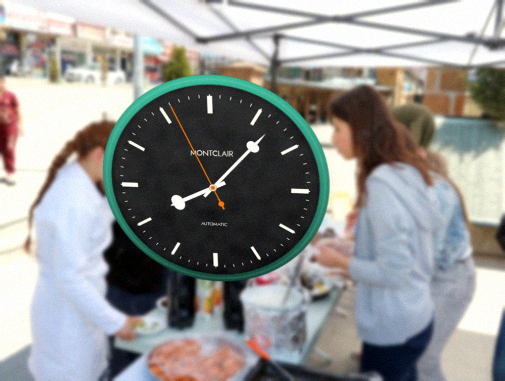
8:06:56
